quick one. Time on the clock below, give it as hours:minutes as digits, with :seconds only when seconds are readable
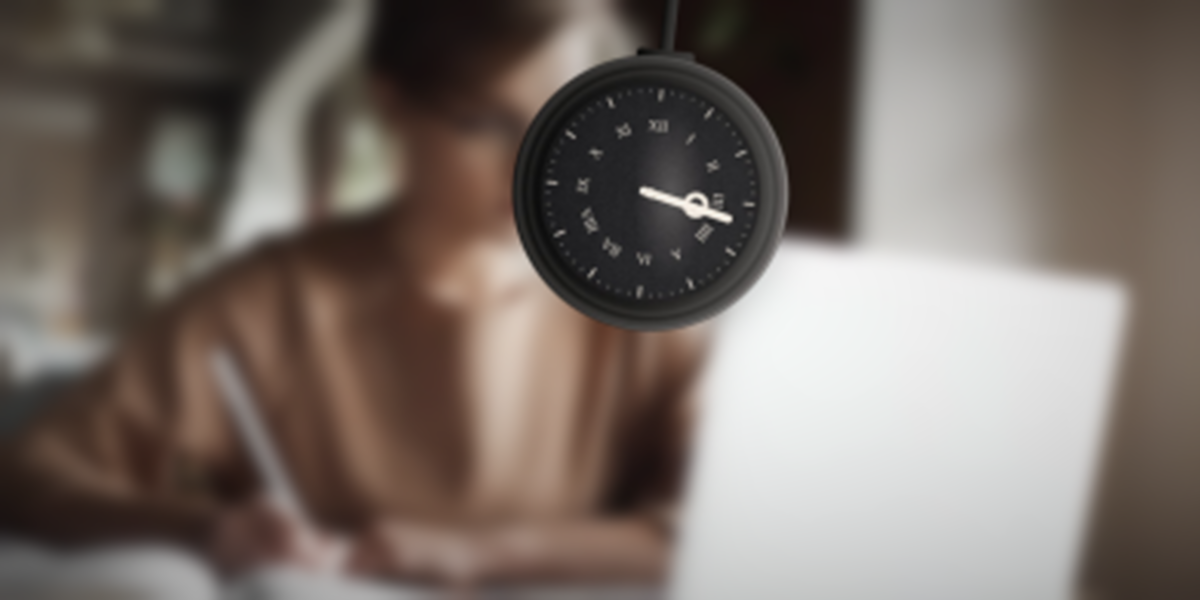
3:17
